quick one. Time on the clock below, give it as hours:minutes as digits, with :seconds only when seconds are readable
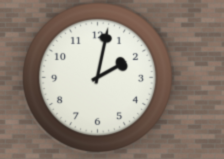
2:02
